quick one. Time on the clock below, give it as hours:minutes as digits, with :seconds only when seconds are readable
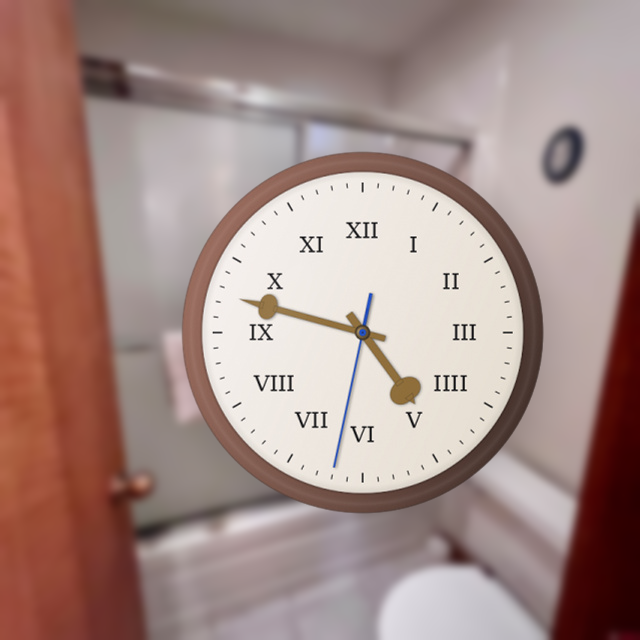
4:47:32
